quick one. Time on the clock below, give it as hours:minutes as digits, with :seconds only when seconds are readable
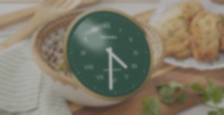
4:31
